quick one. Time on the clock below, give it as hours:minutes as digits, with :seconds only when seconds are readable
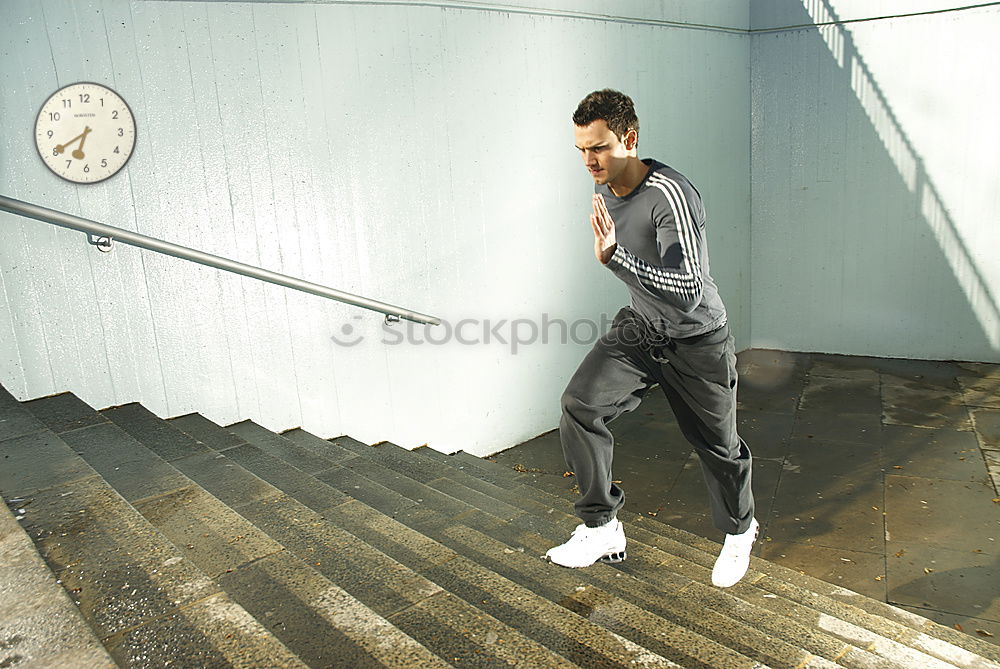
6:40
